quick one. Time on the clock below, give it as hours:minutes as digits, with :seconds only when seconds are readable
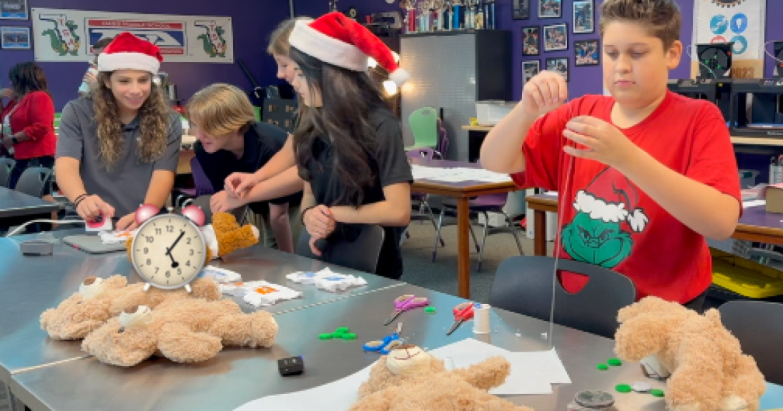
5:06
